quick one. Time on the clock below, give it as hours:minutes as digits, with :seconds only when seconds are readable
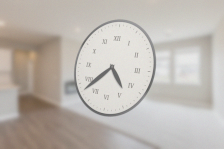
4:38
